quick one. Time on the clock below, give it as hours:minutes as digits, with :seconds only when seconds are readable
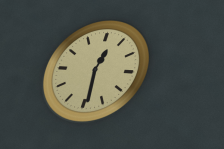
12:29
